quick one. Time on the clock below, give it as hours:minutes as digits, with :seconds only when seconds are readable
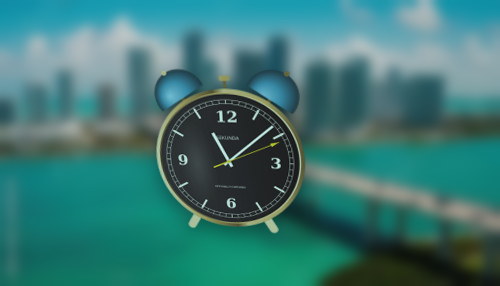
11:08:11
